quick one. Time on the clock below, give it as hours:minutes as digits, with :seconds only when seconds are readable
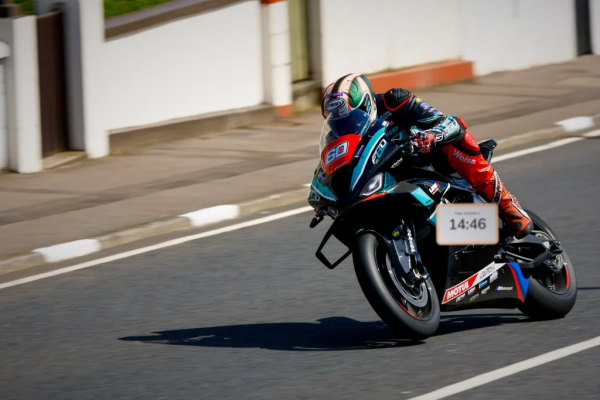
14:46
